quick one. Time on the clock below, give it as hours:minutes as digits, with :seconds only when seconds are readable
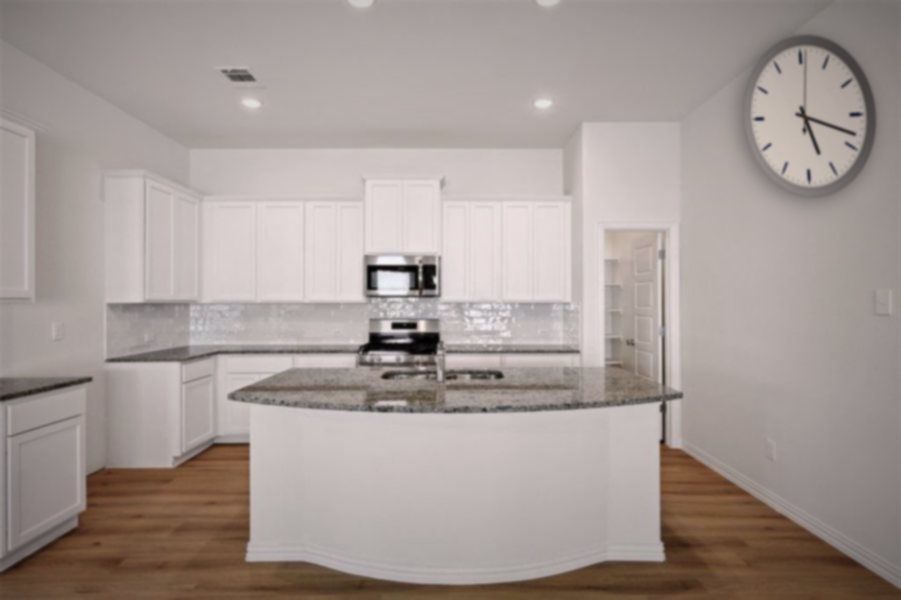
5:18:01
